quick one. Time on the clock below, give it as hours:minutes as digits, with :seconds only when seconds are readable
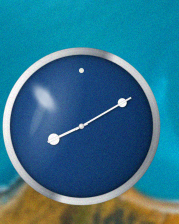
8:10
